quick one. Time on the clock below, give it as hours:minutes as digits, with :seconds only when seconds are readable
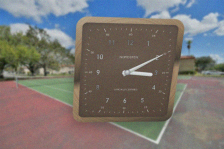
3:10
